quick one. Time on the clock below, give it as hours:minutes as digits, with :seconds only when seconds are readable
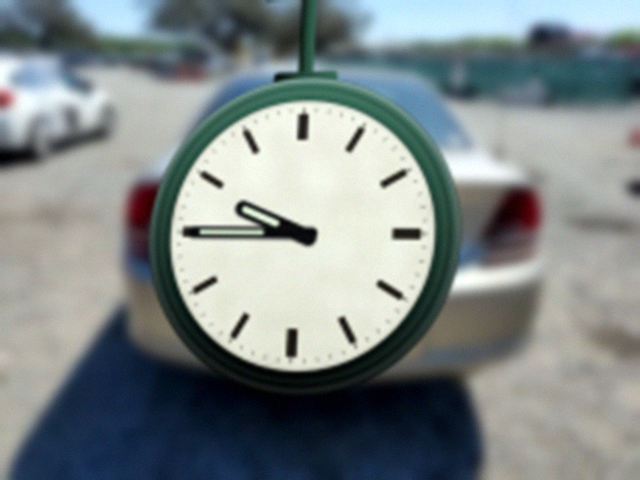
9:45
